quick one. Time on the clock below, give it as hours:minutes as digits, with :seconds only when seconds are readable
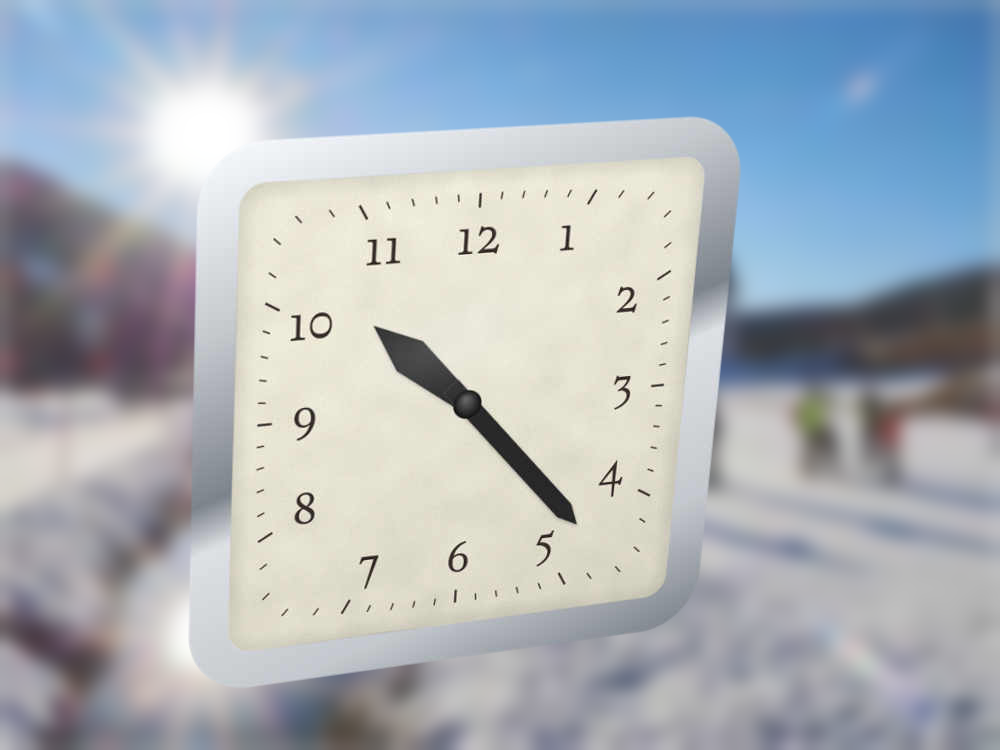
10:23
